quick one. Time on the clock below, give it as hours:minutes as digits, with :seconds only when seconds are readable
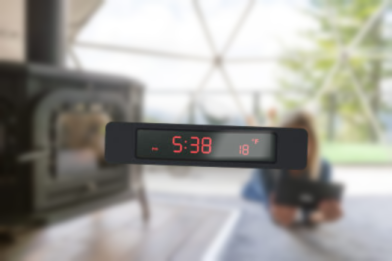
5:38
